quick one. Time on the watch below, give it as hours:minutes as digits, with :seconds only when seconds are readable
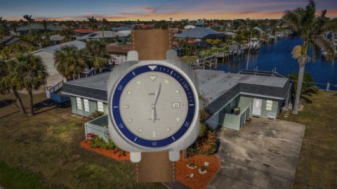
6:03
